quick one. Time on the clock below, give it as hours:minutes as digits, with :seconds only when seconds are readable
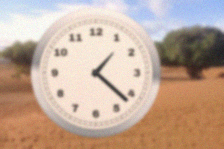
1:22
